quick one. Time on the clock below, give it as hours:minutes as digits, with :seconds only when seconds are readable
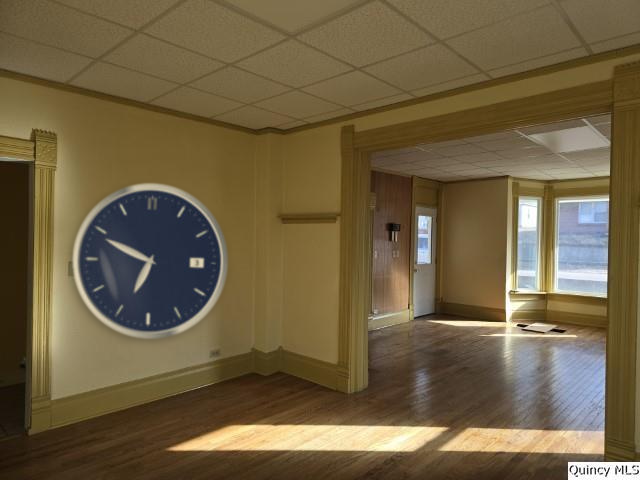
6:49
